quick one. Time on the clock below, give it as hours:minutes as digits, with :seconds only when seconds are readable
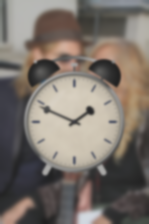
1:49
